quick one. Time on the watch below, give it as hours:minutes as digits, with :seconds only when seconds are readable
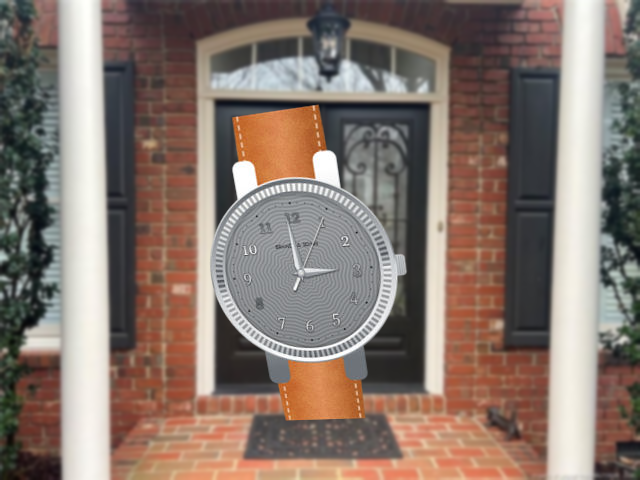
2:59:05
